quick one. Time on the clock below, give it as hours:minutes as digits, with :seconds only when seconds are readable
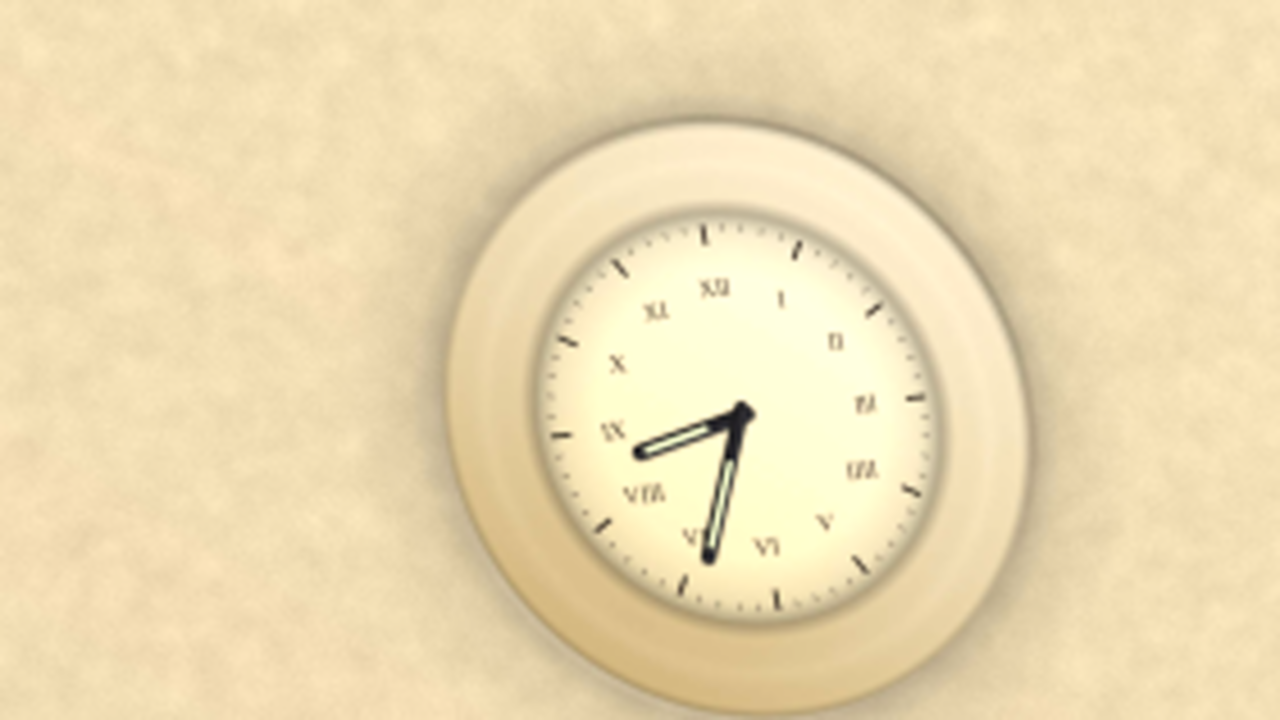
8:34
